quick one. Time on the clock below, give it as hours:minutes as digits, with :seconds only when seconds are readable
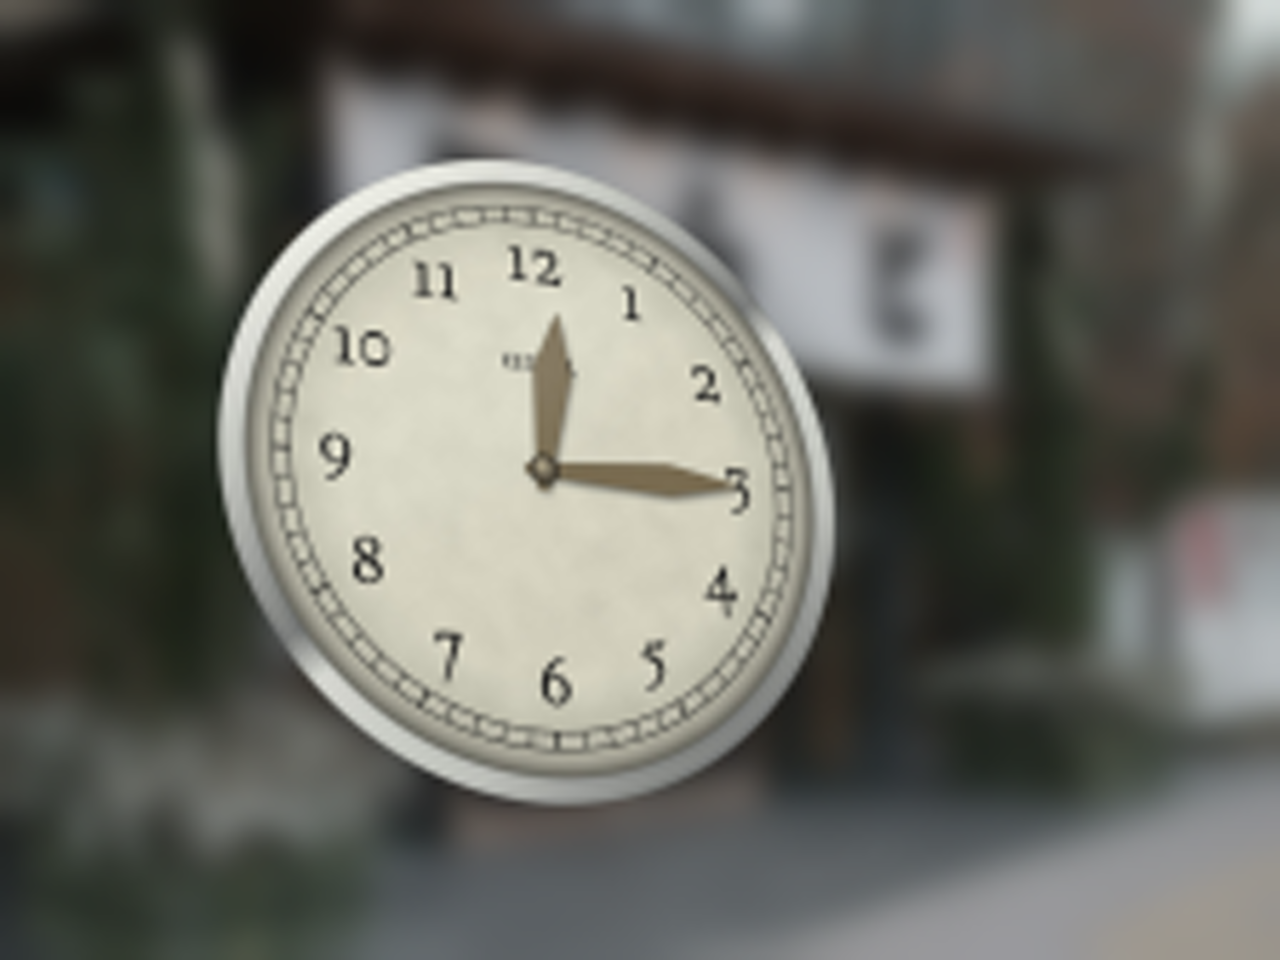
12:15
